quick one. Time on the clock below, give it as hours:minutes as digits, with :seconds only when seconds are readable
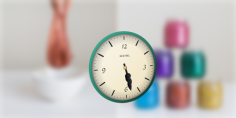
5:28
